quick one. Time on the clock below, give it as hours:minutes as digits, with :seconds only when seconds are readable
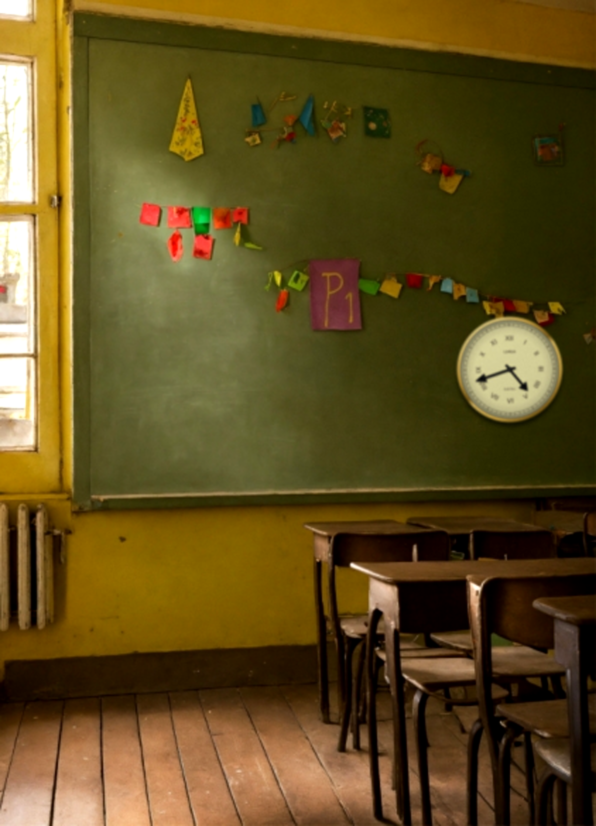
4:42
